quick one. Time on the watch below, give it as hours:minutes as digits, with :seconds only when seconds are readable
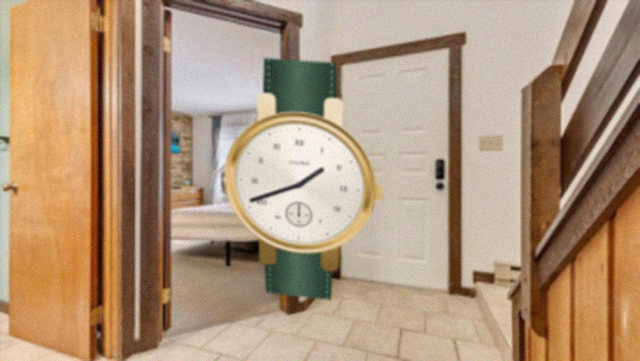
1:41
